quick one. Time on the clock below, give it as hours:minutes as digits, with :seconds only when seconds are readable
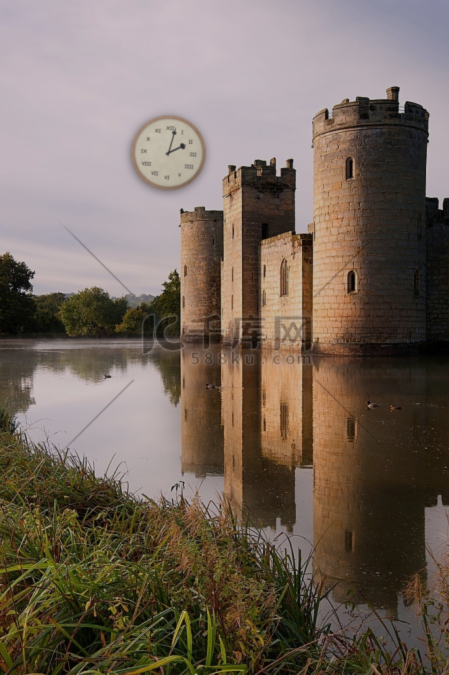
2:02
